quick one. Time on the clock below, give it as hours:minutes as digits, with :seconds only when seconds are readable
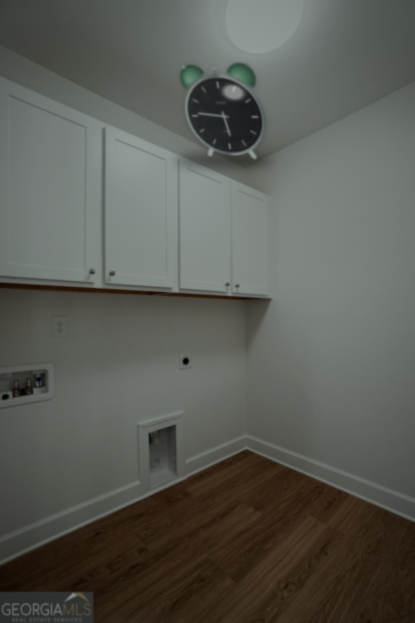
5:46
